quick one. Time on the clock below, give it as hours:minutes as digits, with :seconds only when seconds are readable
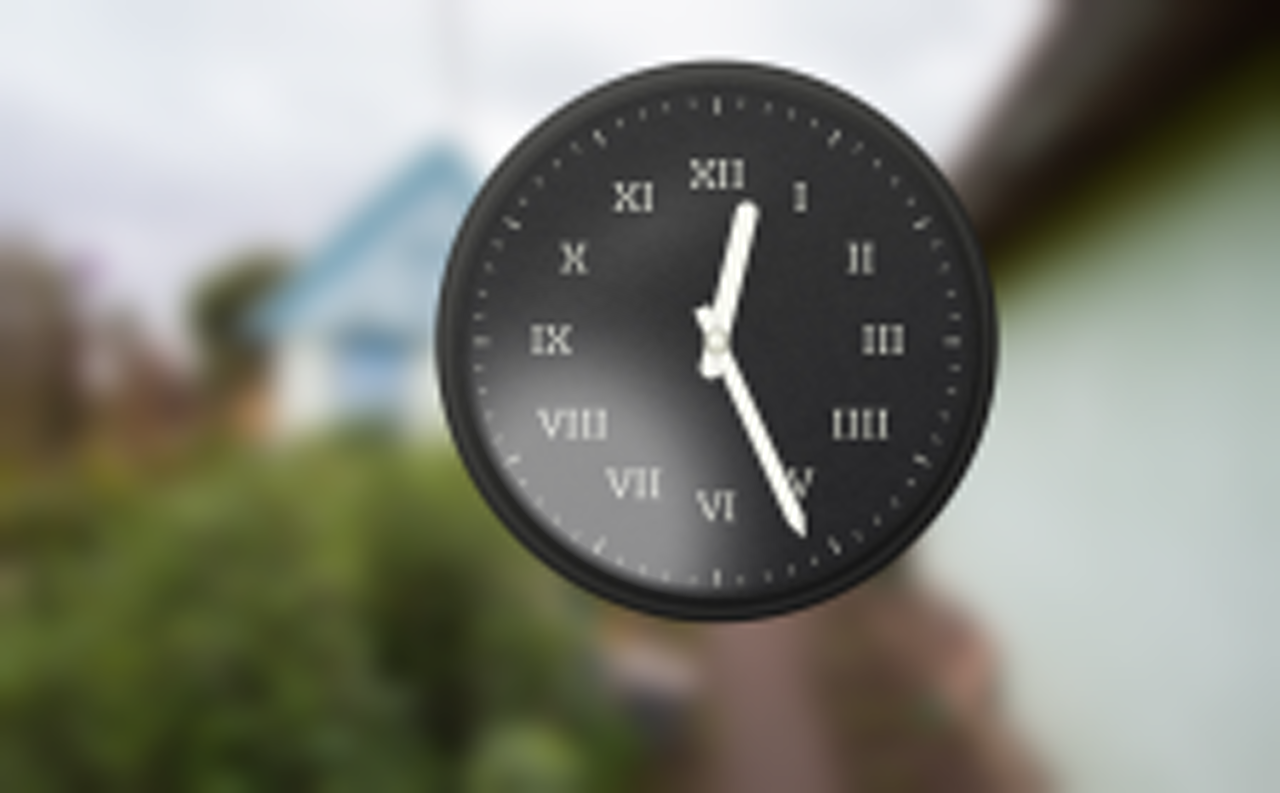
12:26
